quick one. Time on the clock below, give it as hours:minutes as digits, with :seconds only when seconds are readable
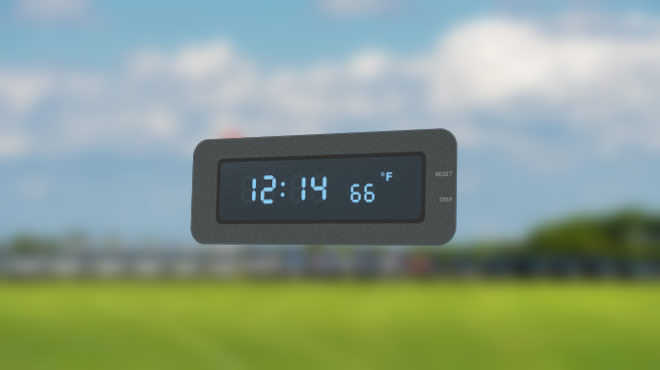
12:14
